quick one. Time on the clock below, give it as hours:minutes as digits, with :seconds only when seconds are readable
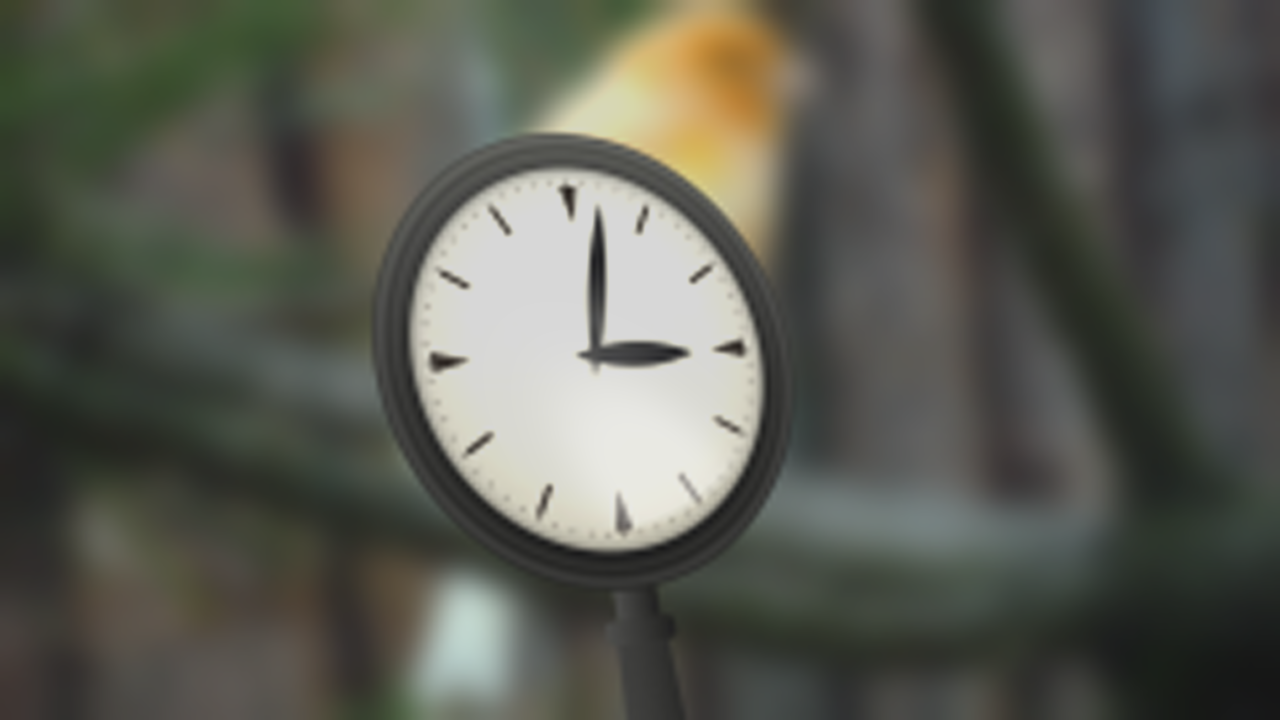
3:02
